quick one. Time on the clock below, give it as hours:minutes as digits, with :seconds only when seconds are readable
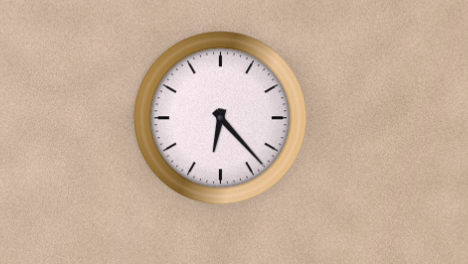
6:23
